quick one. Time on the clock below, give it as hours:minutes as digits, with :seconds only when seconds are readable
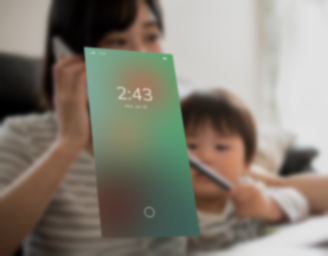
2:43
